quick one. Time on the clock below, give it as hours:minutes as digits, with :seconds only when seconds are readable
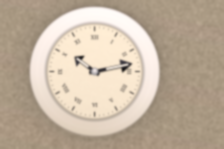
10:13
